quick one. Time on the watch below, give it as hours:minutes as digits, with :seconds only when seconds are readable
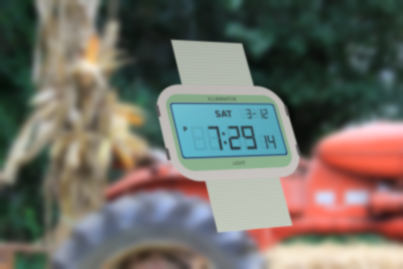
7:29:14
